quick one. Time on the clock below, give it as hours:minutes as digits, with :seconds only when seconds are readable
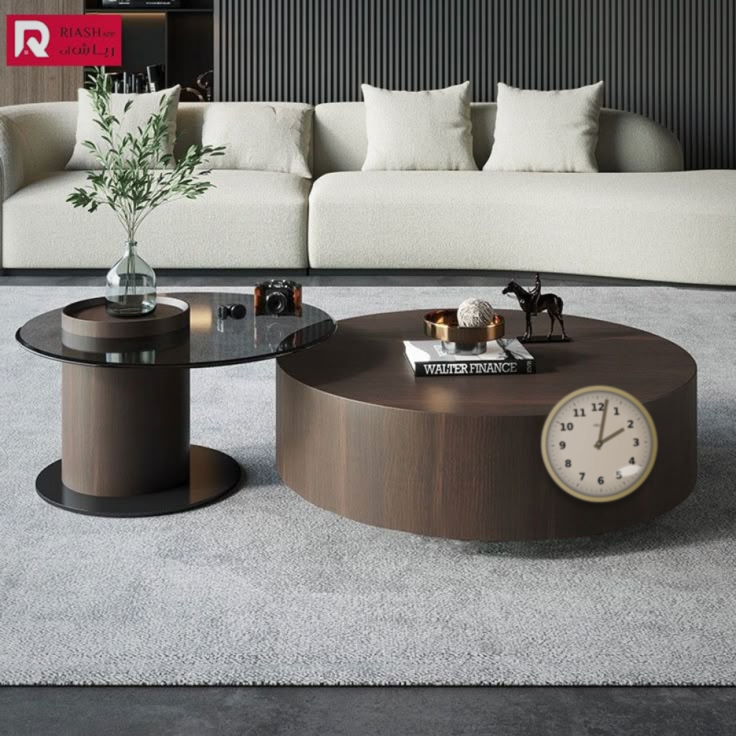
2:02
